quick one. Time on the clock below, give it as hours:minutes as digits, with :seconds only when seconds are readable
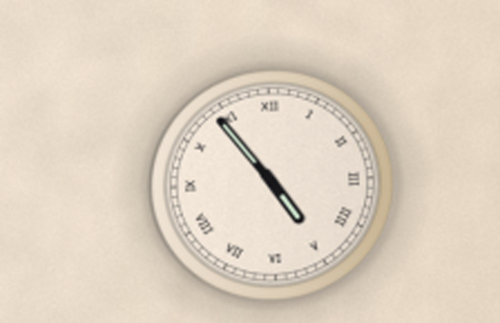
4:54
